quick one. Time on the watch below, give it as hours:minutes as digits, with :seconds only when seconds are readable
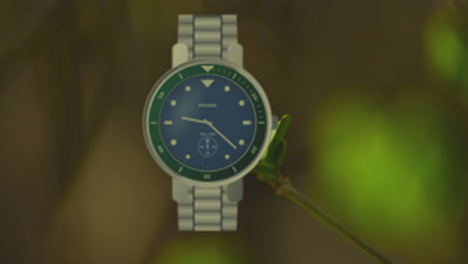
9:22
